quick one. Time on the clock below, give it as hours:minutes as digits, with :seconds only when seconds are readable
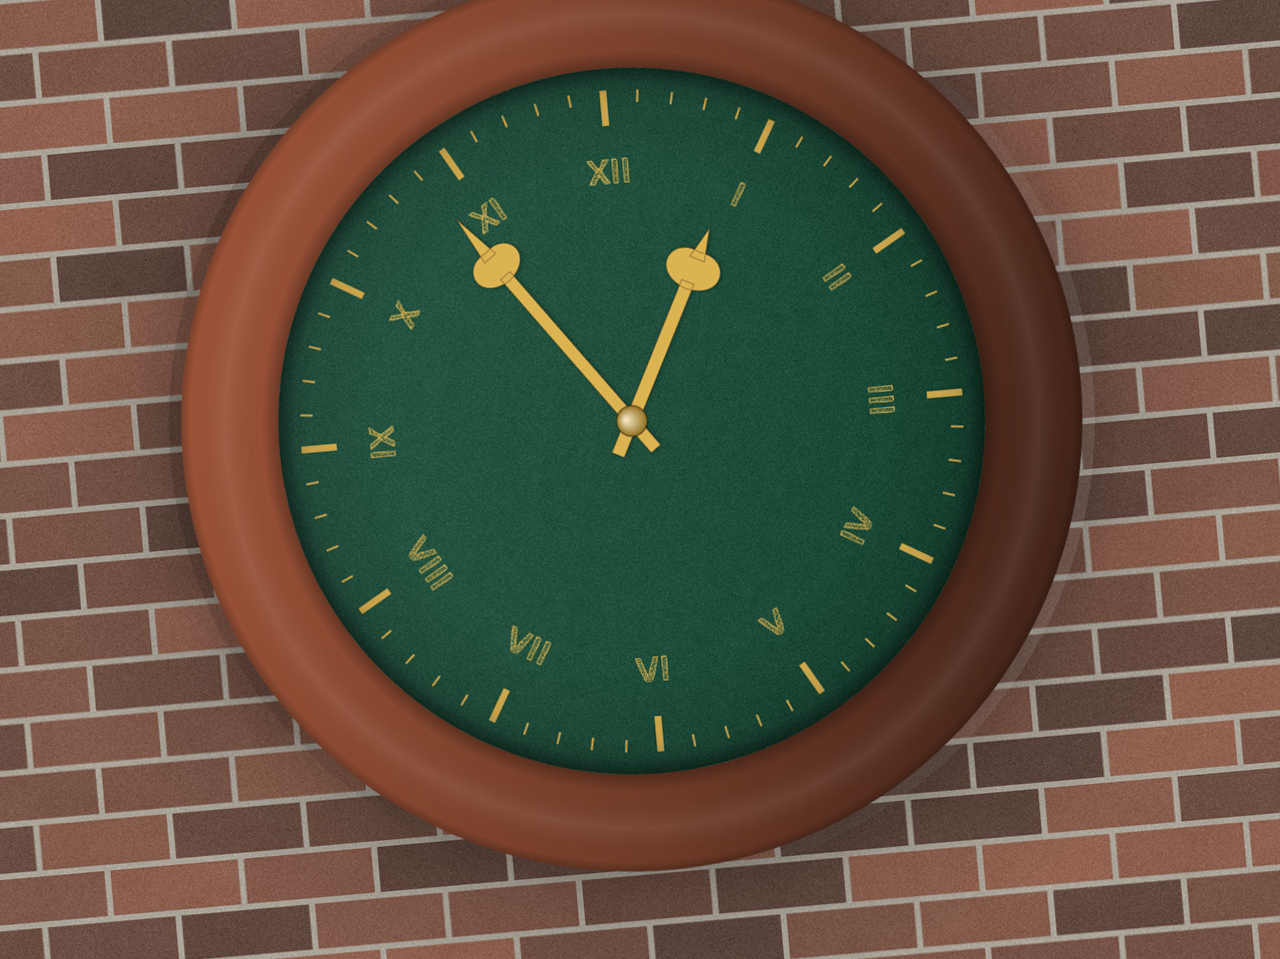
12:54
